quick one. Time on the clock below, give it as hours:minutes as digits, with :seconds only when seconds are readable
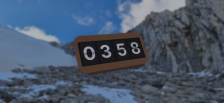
3:58
